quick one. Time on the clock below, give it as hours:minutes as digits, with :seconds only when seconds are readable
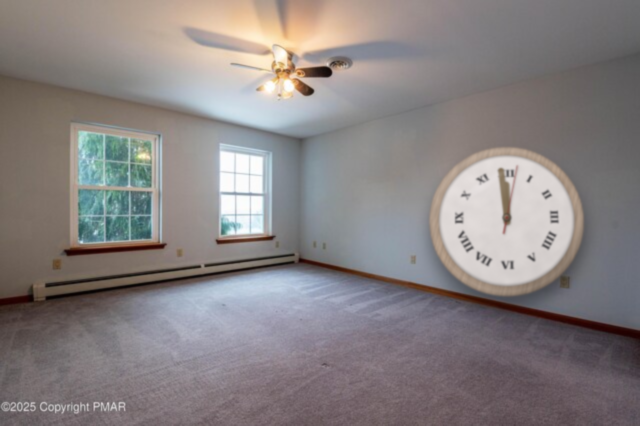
11:59:02
